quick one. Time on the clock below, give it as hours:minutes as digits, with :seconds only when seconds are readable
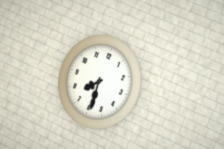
7:29
